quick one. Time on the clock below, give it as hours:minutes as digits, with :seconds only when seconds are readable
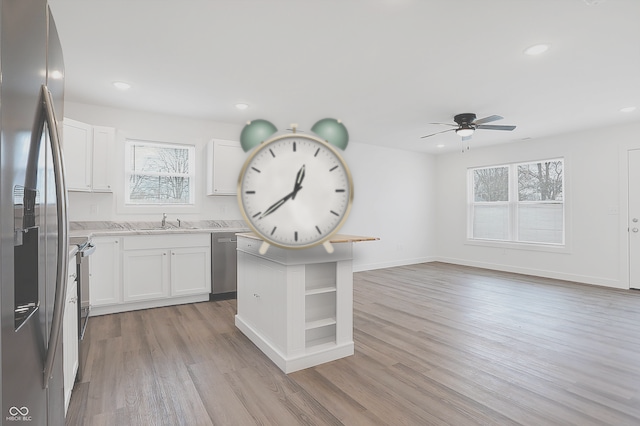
12:39
